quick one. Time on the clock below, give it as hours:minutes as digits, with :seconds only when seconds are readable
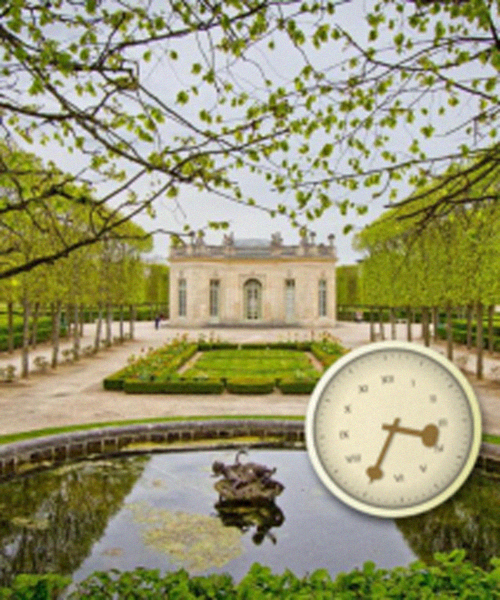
3:35
